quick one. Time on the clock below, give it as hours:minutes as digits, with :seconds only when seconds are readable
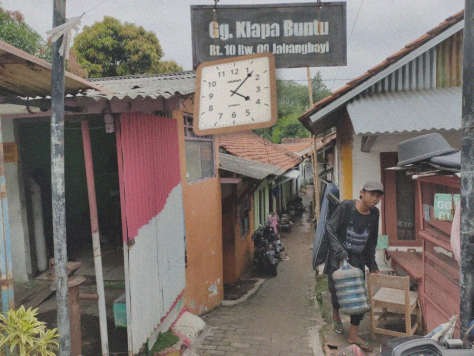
4:07
